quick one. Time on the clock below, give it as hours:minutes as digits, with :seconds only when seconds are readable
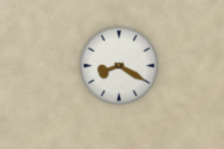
8:20
